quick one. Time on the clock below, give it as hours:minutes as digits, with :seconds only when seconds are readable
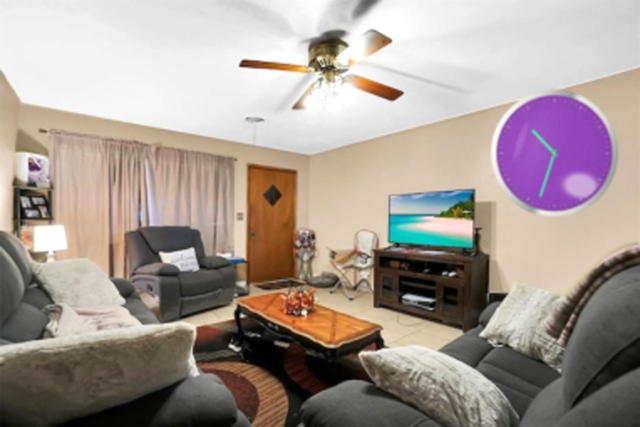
10:33
